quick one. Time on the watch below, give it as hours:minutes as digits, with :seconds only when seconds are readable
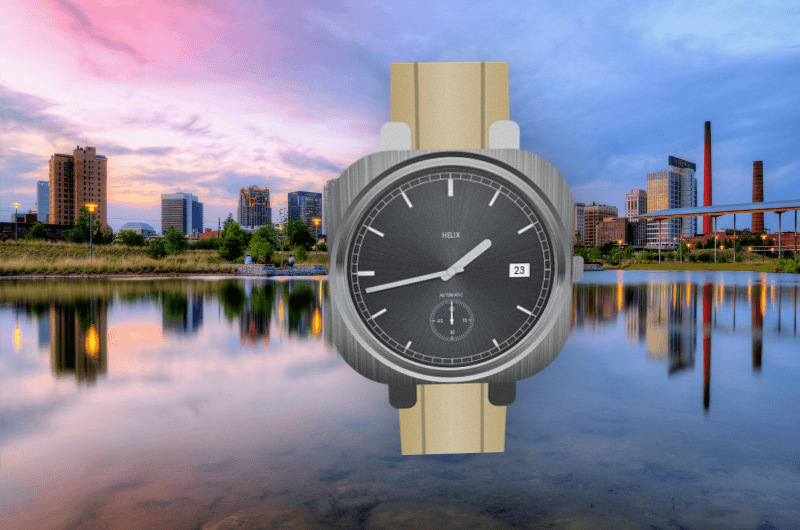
1:43
